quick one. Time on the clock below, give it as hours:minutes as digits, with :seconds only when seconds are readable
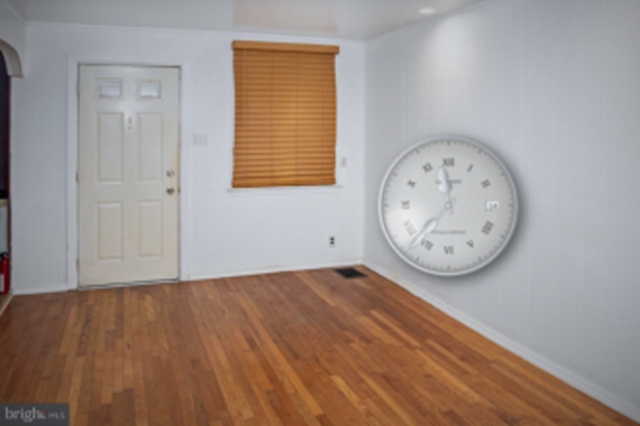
11:37
